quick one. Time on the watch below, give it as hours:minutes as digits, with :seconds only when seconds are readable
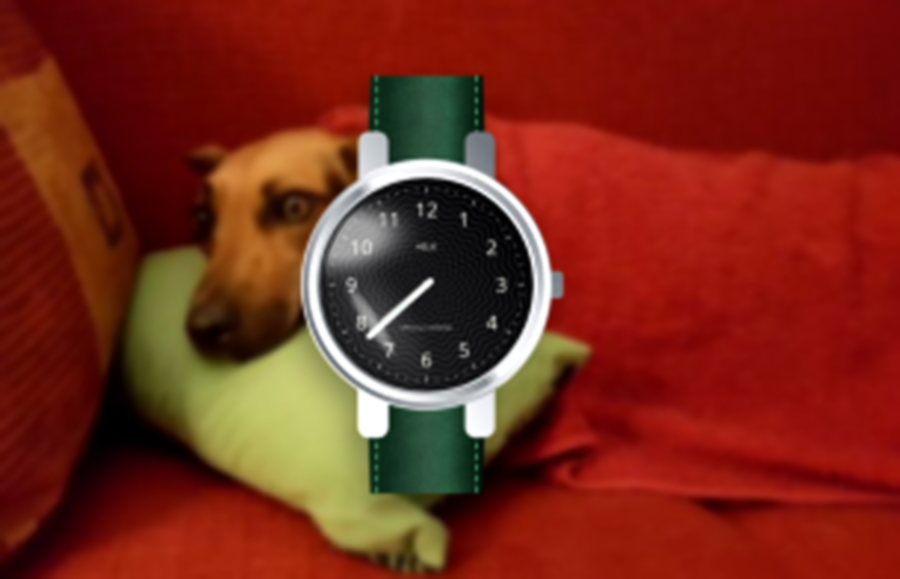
7:38
